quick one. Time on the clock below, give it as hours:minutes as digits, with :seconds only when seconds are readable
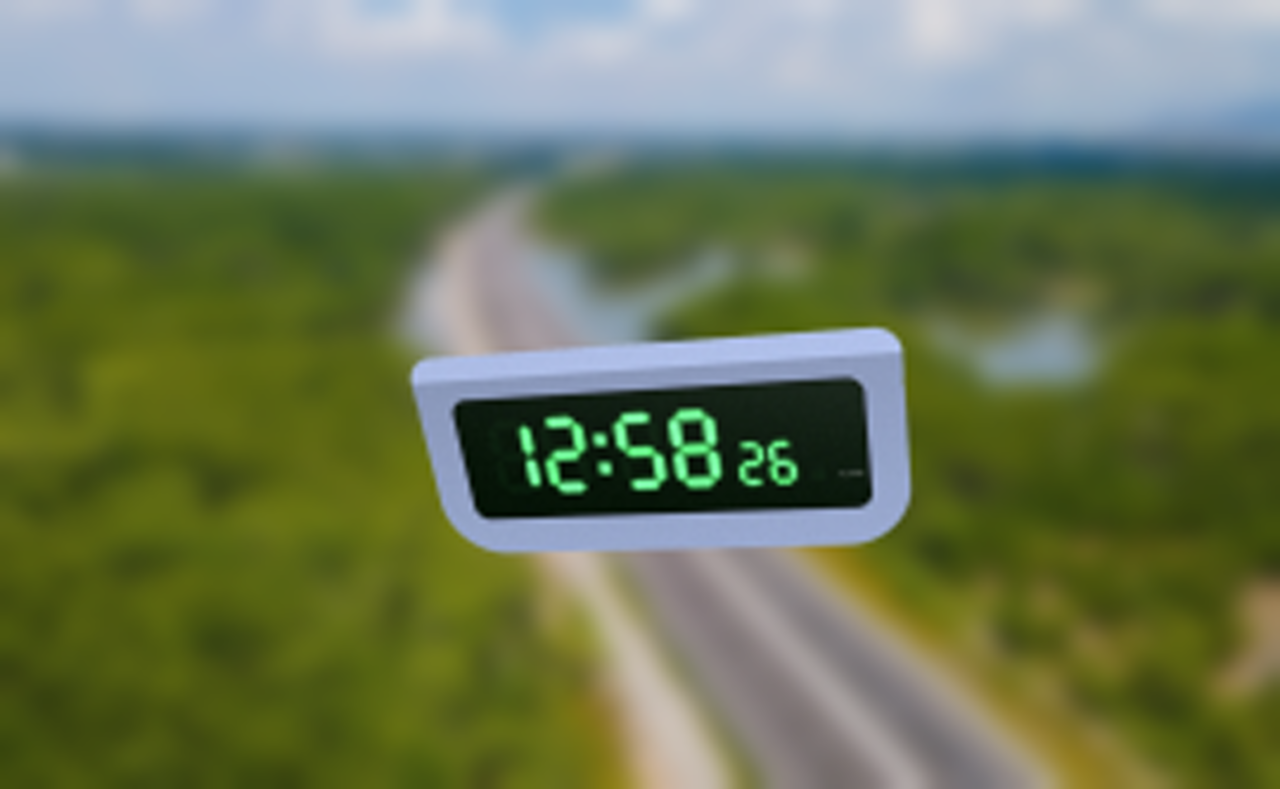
12:58:26
